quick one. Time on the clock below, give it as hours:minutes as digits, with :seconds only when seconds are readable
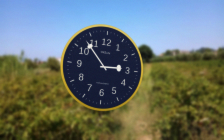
2:53
